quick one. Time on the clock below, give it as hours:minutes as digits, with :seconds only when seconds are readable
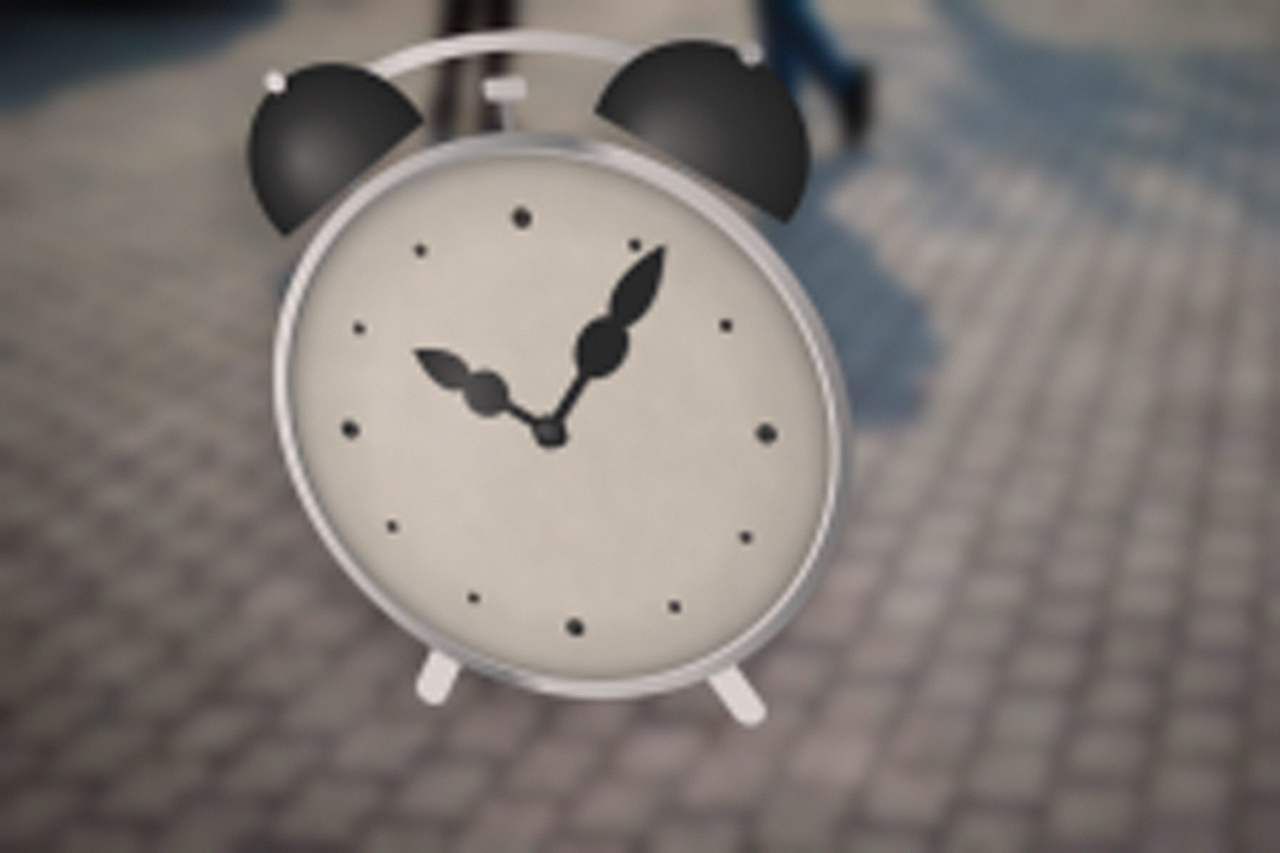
10:06
